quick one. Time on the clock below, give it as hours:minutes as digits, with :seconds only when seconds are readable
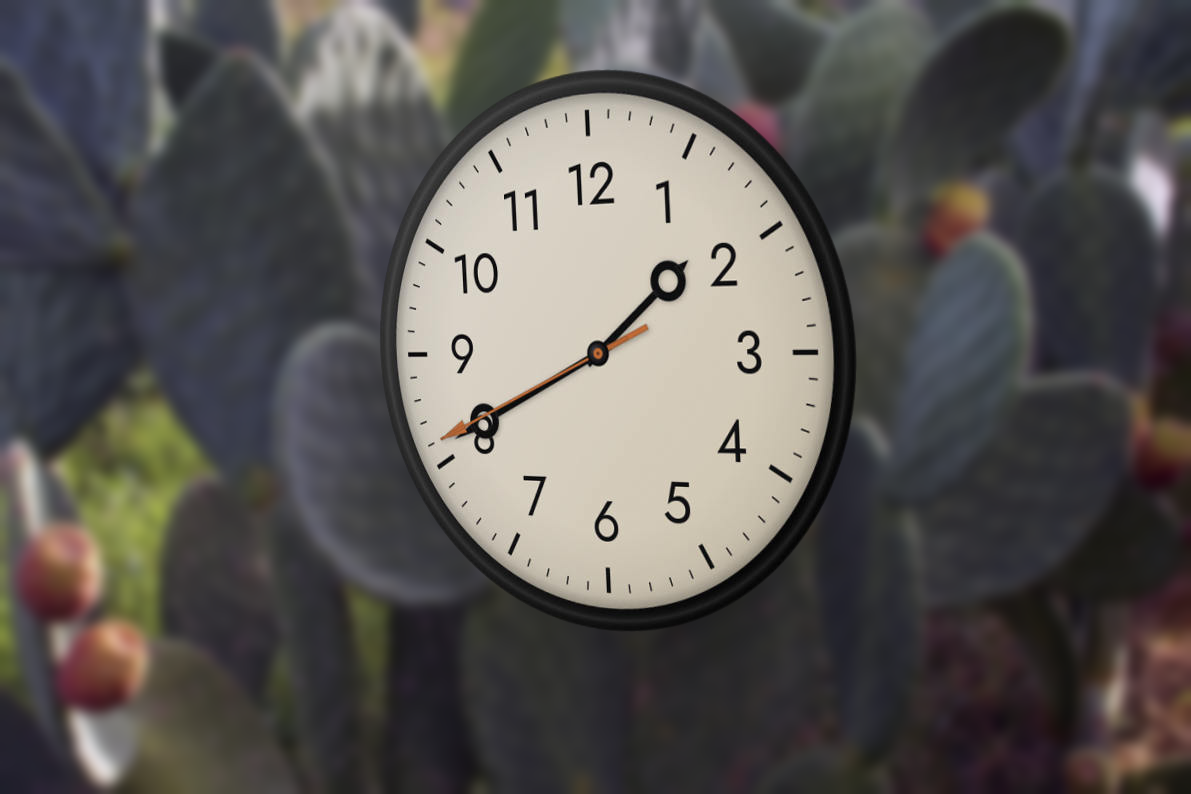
1:40:41
